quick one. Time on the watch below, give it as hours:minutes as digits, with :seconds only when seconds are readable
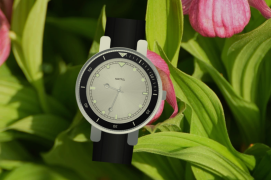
9:33
